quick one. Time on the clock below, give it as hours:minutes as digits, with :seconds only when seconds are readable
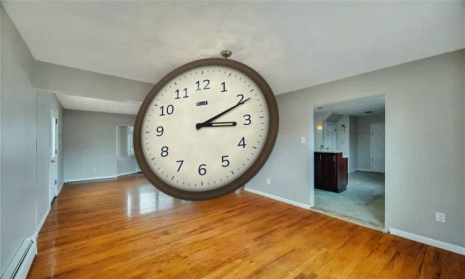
3:11
